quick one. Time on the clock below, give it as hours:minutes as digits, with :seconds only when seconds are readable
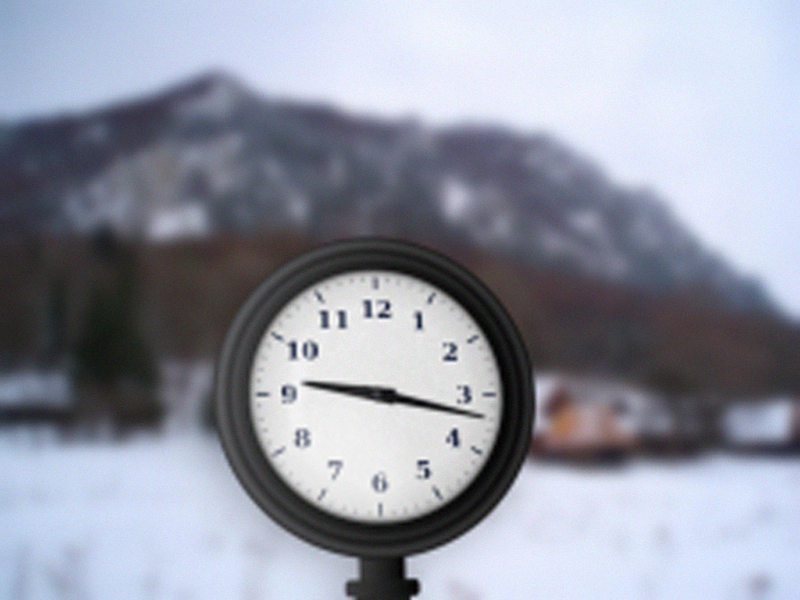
9:17
